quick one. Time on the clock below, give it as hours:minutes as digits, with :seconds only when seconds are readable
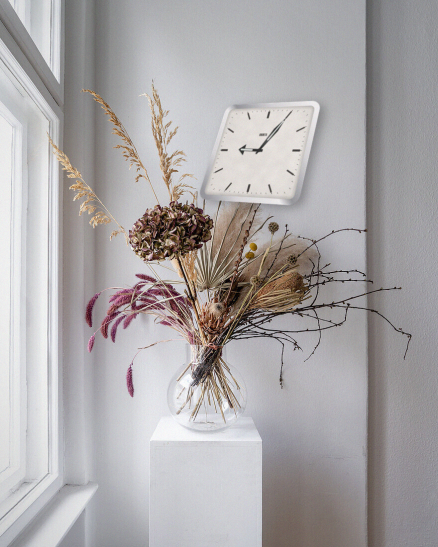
9:05
